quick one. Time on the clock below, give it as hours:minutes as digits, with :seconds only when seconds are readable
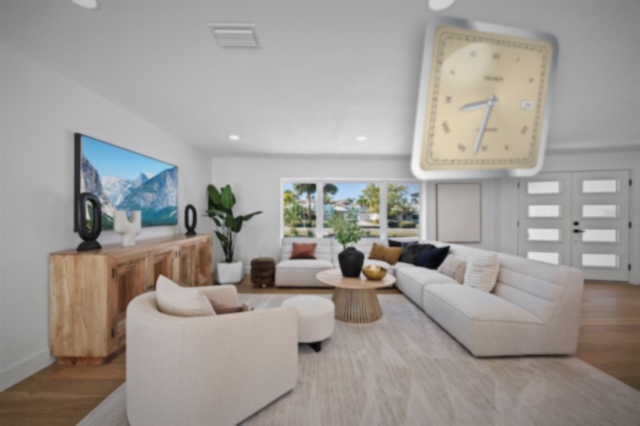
8:32
